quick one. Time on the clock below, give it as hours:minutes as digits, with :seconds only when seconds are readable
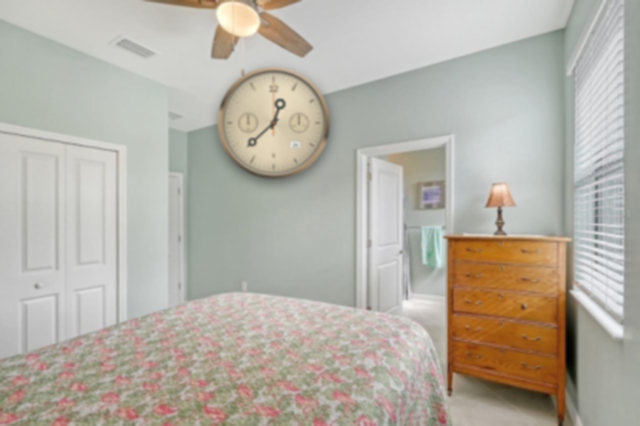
12:38
